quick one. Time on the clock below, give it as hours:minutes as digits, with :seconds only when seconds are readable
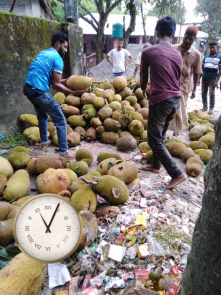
11:04
